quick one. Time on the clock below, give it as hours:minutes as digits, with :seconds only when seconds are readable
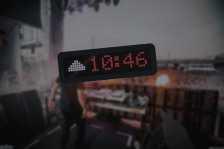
10:46
